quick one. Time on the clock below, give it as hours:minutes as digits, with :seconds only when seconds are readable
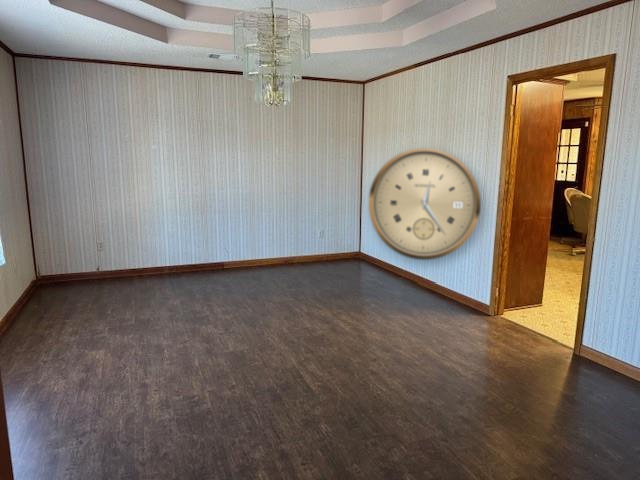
12:24
